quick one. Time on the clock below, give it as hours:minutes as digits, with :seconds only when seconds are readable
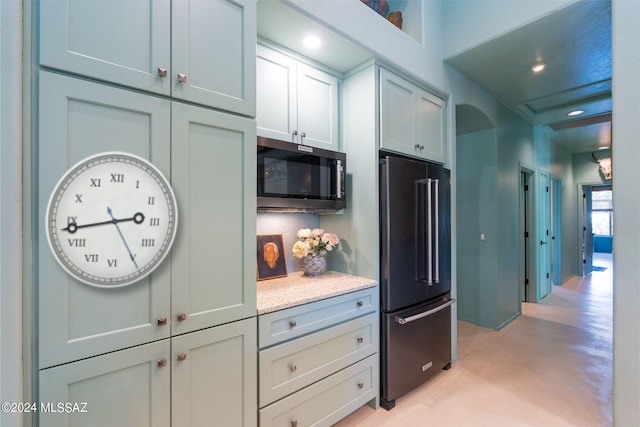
2:43:25
